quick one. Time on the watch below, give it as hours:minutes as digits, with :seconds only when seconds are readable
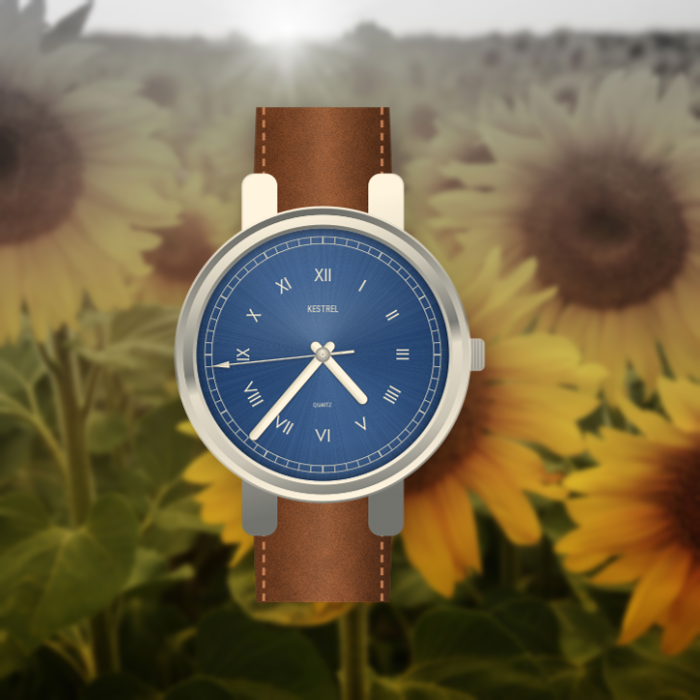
4:36:44
